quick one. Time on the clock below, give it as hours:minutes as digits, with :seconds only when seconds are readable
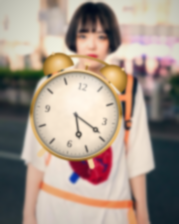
5:19
